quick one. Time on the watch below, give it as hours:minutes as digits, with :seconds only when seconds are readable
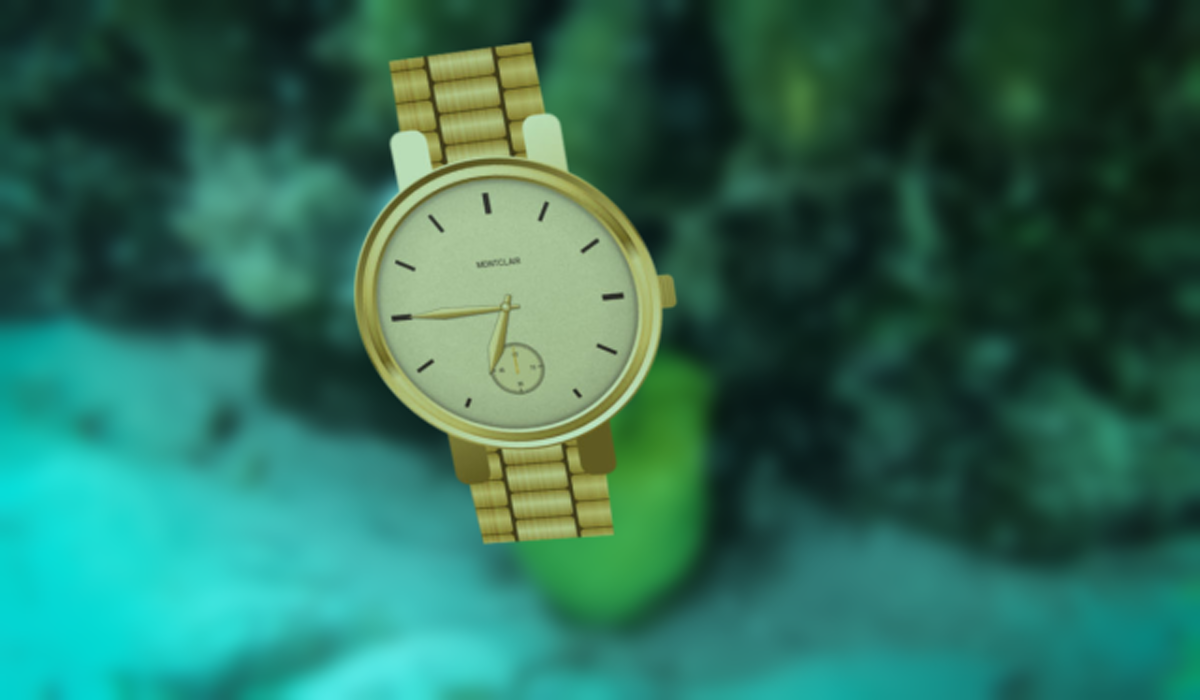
6:45
